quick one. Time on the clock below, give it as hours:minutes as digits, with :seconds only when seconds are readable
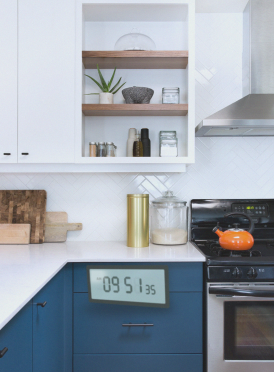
9:51:35
